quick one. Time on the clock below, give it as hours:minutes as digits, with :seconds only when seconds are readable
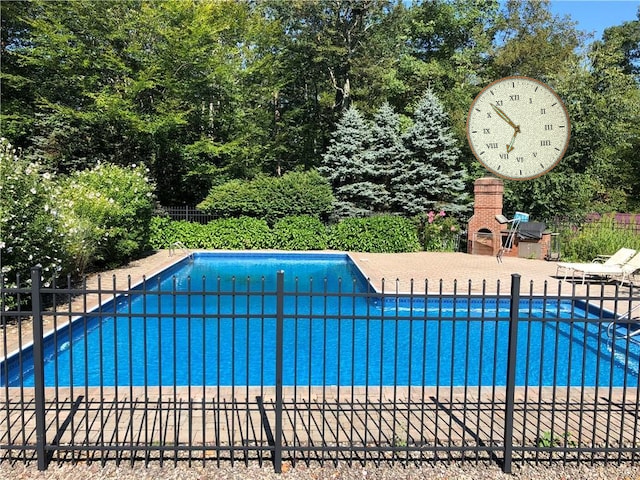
6:53
